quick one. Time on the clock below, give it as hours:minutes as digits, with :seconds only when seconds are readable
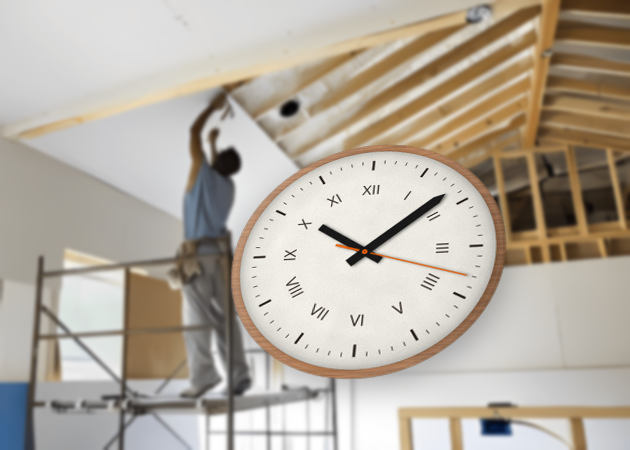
10:08:18
